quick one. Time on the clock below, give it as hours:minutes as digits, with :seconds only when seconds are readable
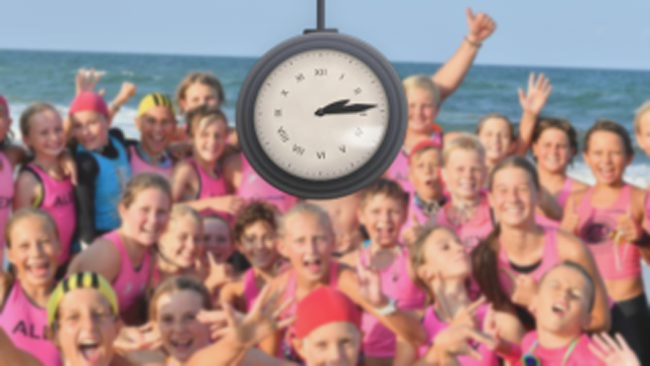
2:14
